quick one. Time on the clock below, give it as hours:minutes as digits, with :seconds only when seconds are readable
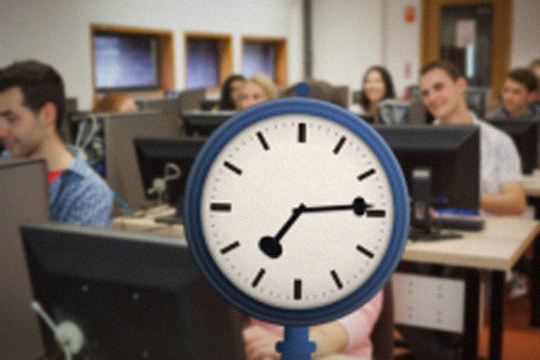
7:14
